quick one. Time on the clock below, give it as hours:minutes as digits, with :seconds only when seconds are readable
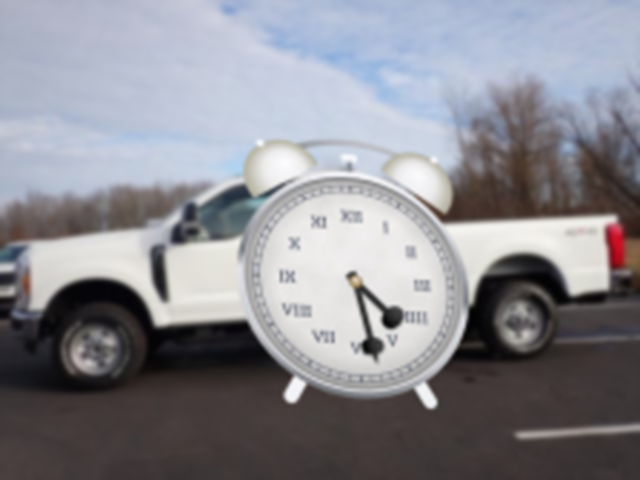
4:28
